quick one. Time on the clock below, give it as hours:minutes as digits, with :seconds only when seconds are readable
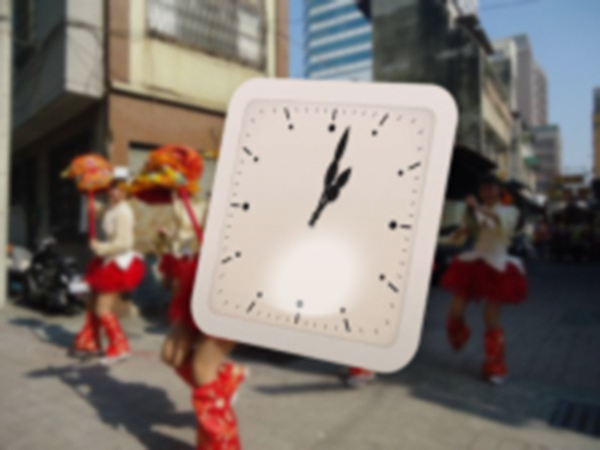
1:02
